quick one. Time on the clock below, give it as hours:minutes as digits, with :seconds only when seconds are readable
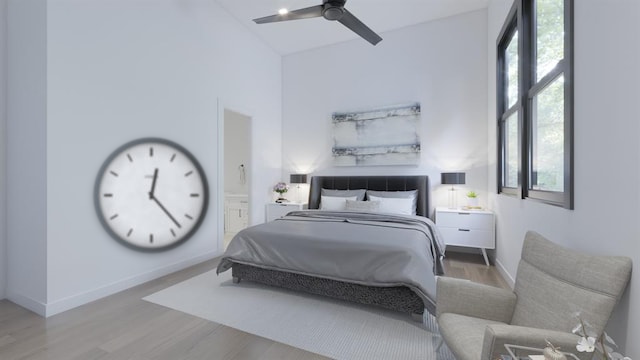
12:23
